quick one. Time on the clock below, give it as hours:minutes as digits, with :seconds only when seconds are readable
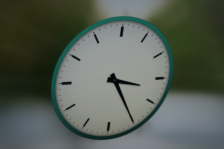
3:25
